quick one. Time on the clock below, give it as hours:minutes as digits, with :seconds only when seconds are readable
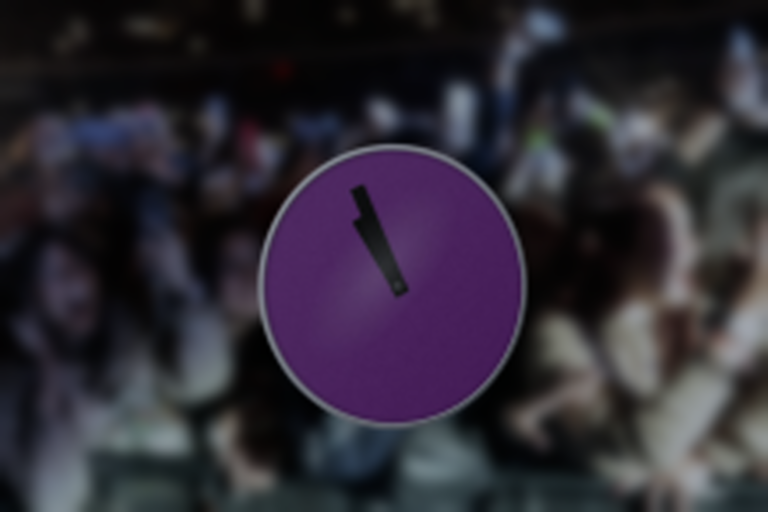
10:56
